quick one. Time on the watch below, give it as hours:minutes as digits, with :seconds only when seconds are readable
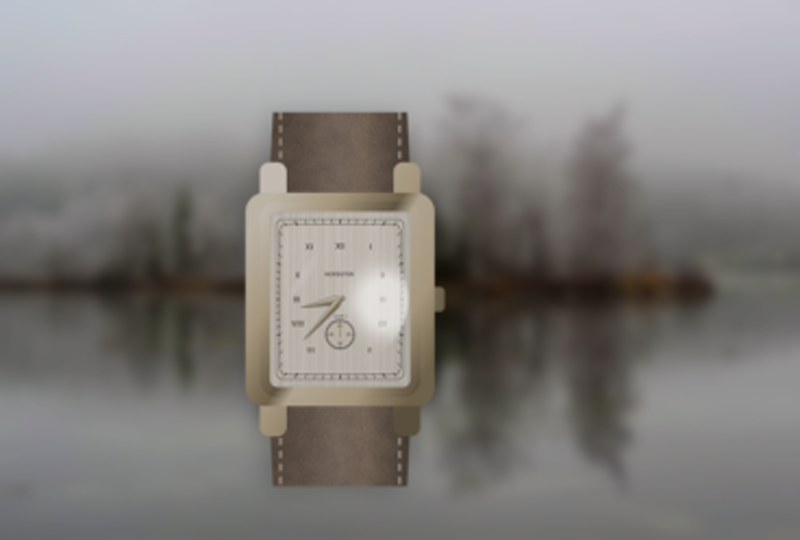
8:37
